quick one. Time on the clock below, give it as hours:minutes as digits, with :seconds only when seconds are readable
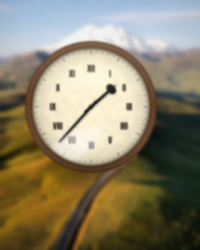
1:37
